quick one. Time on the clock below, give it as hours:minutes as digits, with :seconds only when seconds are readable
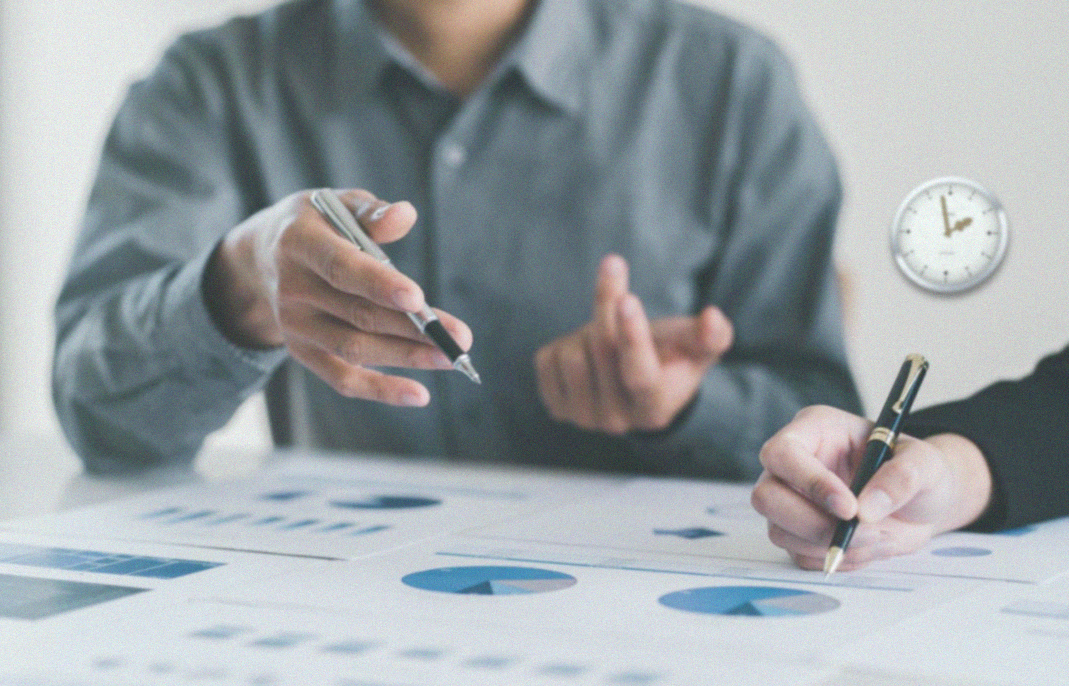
1:58
